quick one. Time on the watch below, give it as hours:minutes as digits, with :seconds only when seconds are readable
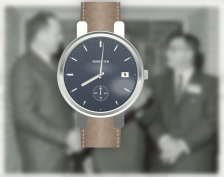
8:01
